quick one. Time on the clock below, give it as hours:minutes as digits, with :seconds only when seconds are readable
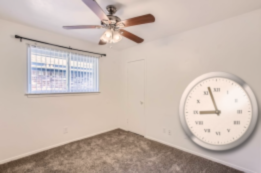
8:57
